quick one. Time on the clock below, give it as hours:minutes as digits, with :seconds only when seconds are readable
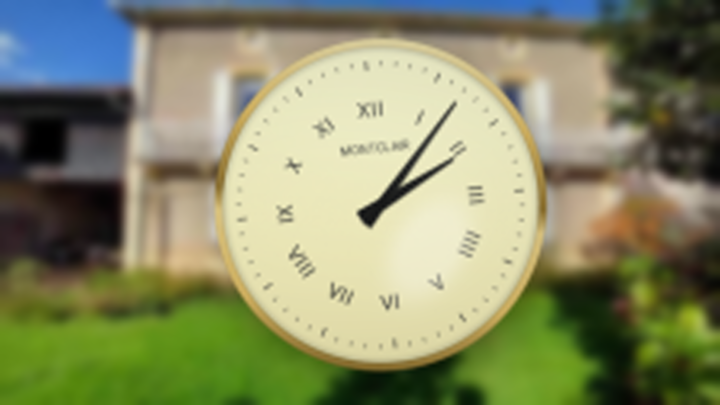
2:07
